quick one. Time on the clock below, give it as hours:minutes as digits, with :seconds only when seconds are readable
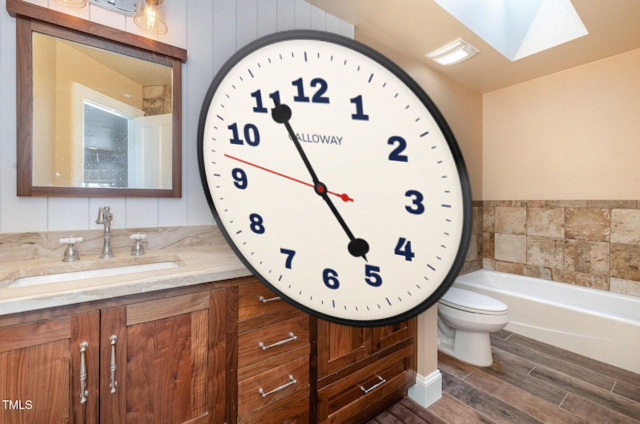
4:55:47
